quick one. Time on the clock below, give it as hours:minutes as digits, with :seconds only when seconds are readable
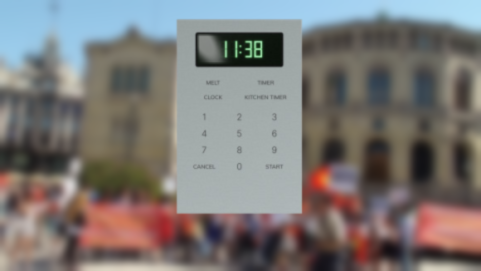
11:38
